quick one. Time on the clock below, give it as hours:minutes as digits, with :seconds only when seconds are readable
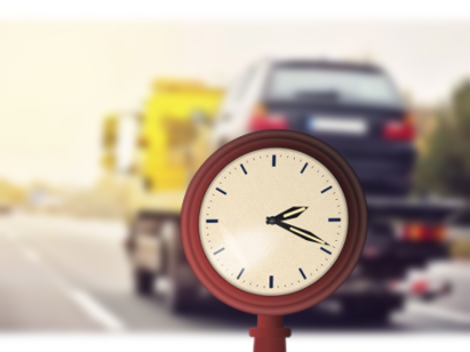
2:19
